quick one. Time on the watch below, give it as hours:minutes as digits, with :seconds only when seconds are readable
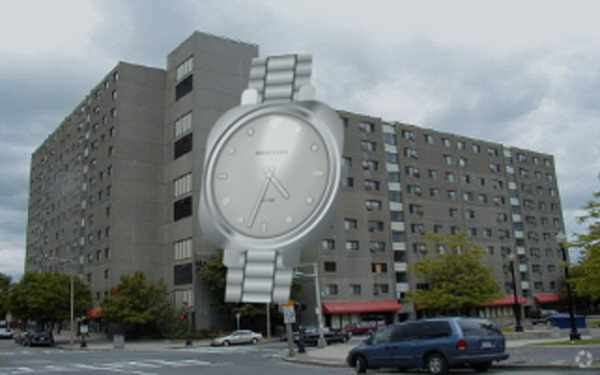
4:33
